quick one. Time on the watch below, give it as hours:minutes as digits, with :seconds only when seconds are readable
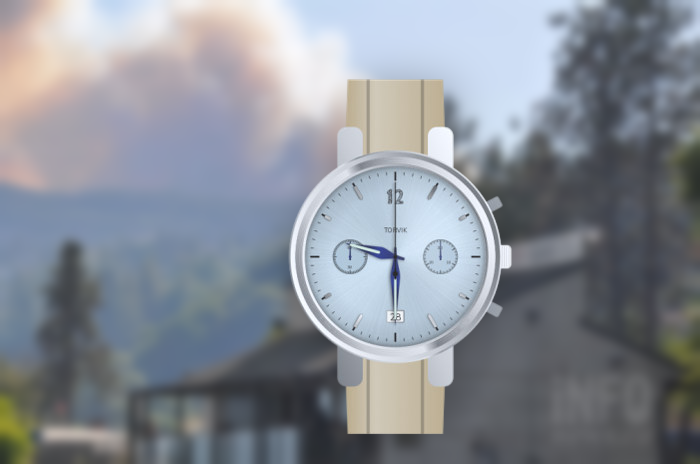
9:30
